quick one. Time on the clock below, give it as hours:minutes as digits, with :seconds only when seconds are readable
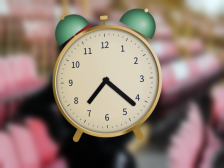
7:22
